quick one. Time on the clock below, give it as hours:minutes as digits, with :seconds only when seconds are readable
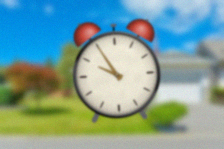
9:55
